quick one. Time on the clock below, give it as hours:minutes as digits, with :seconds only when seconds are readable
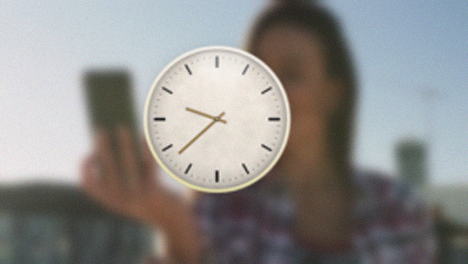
9:38
